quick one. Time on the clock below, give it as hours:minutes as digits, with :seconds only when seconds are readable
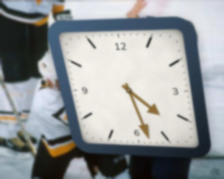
4:28
